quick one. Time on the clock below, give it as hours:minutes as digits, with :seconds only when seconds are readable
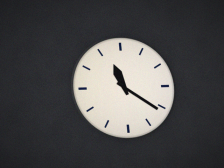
11:21
